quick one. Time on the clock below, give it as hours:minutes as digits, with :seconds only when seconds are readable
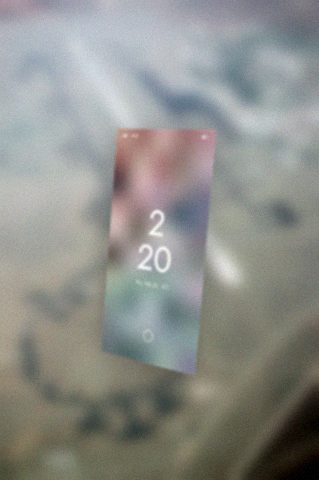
2:20
